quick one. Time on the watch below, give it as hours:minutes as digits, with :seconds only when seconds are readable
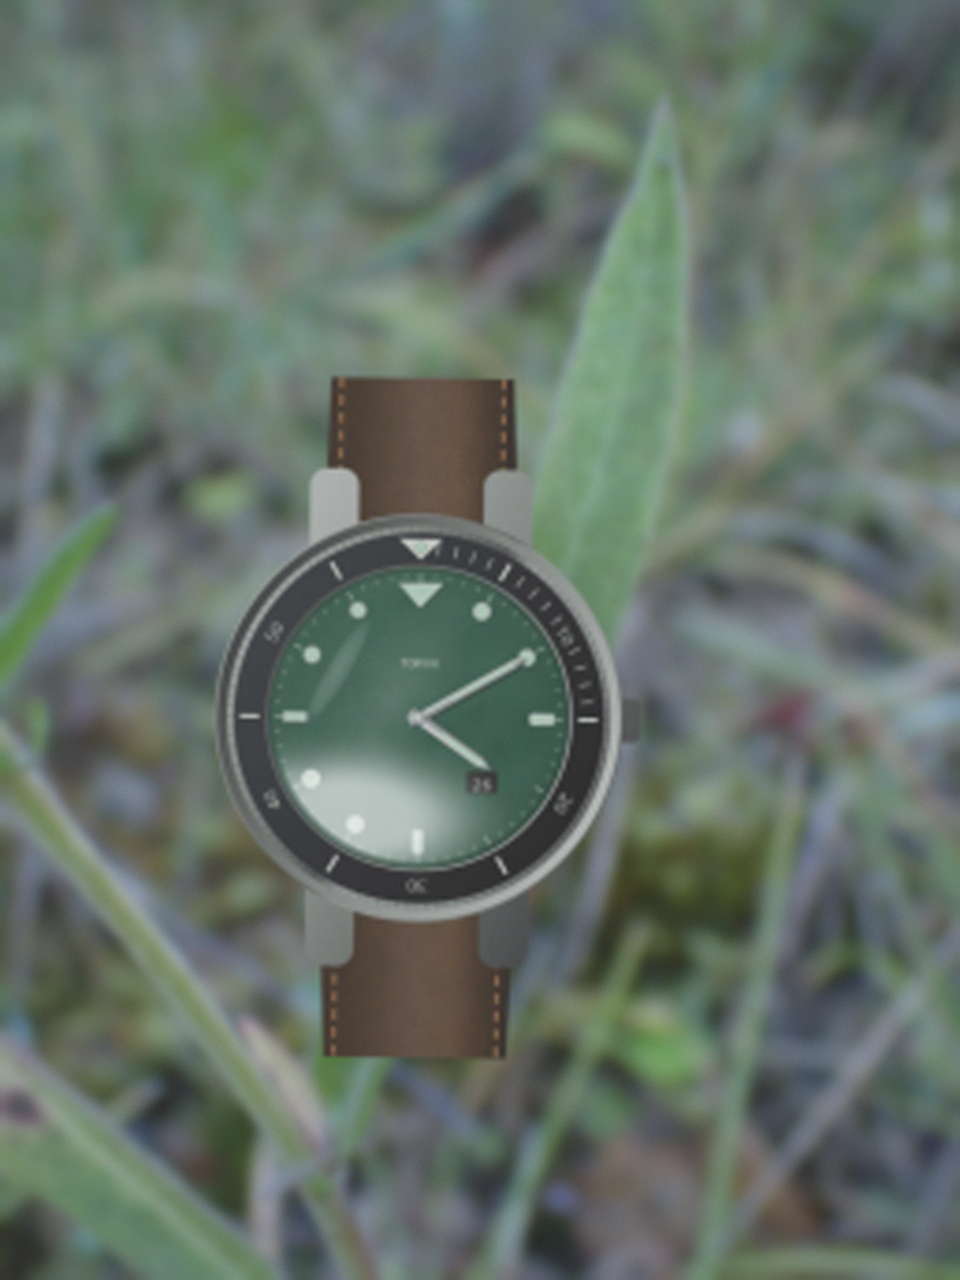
4:10
